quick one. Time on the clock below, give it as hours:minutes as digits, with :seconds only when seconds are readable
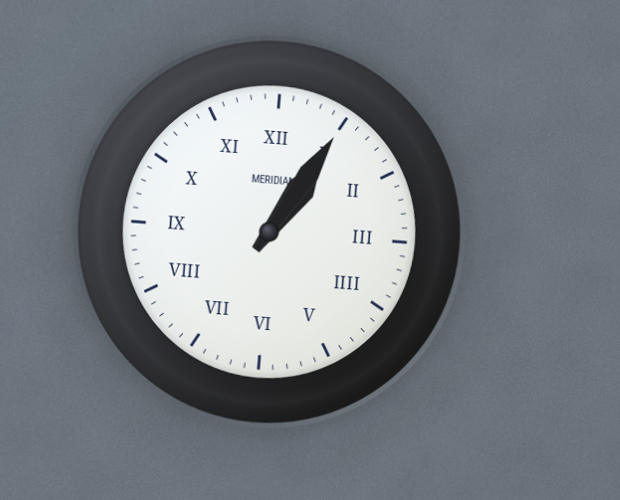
1:05
